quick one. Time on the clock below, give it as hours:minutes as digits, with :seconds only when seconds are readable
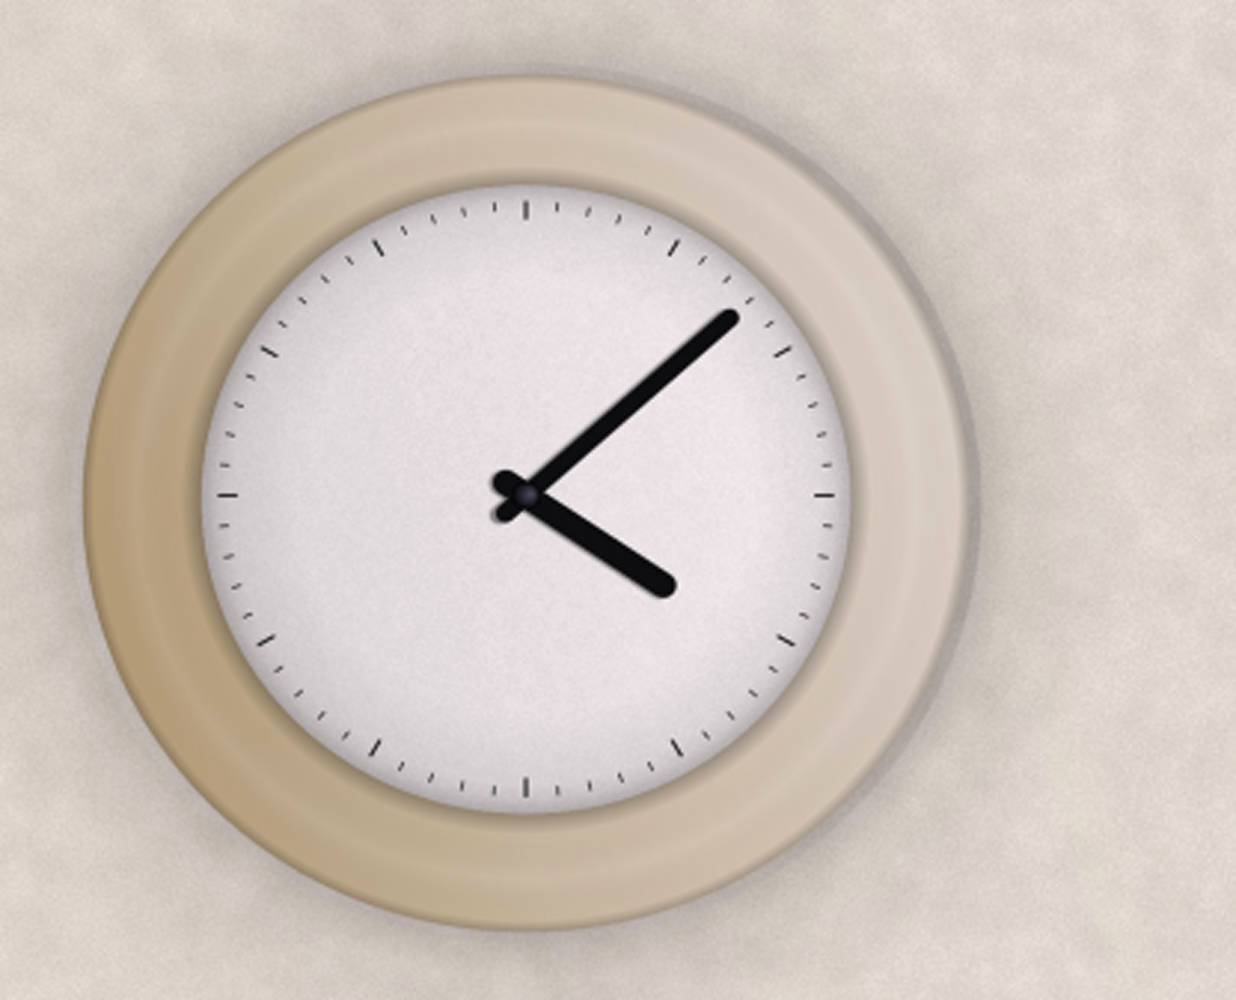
4:08
